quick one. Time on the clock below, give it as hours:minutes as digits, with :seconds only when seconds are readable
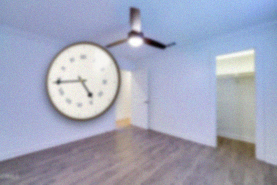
4:44
